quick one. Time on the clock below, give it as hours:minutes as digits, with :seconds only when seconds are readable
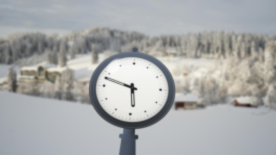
5:48
